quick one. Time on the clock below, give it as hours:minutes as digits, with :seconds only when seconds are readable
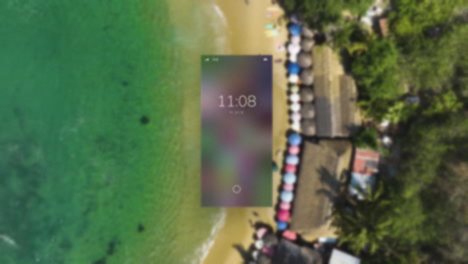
11:08
